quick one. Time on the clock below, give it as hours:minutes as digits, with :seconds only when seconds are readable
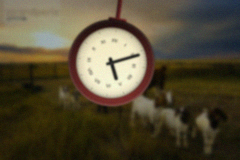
5:11
